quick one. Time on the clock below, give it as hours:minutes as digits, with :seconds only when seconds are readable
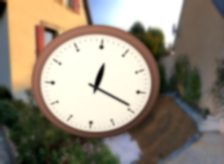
12:19
